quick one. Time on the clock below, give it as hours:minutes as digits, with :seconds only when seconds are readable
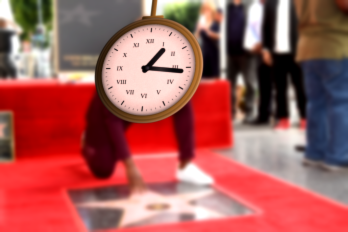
1:16
